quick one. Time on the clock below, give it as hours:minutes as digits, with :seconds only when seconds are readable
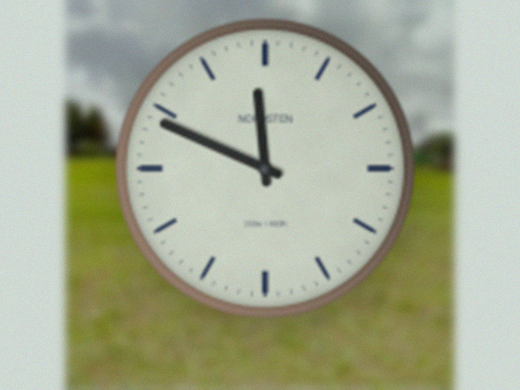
11:49
